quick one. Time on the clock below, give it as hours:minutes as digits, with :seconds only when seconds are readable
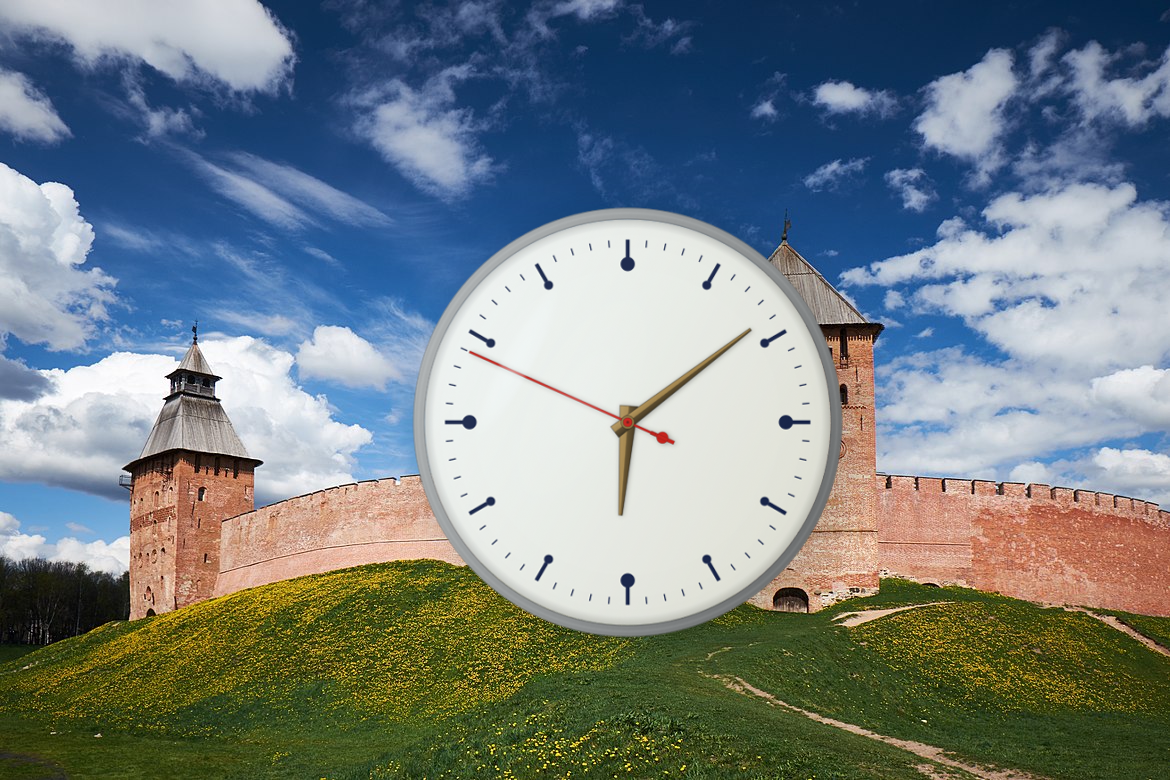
6:08:49
